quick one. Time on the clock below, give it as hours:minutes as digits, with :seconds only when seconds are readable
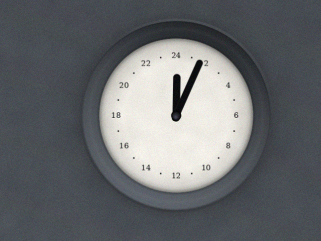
0:04
